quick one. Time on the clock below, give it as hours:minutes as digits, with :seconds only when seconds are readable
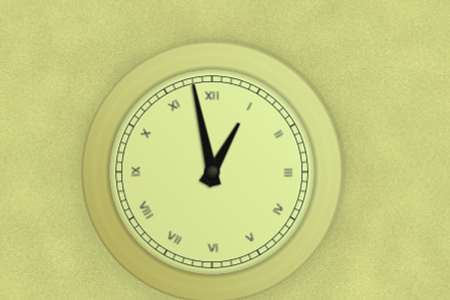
12:58
